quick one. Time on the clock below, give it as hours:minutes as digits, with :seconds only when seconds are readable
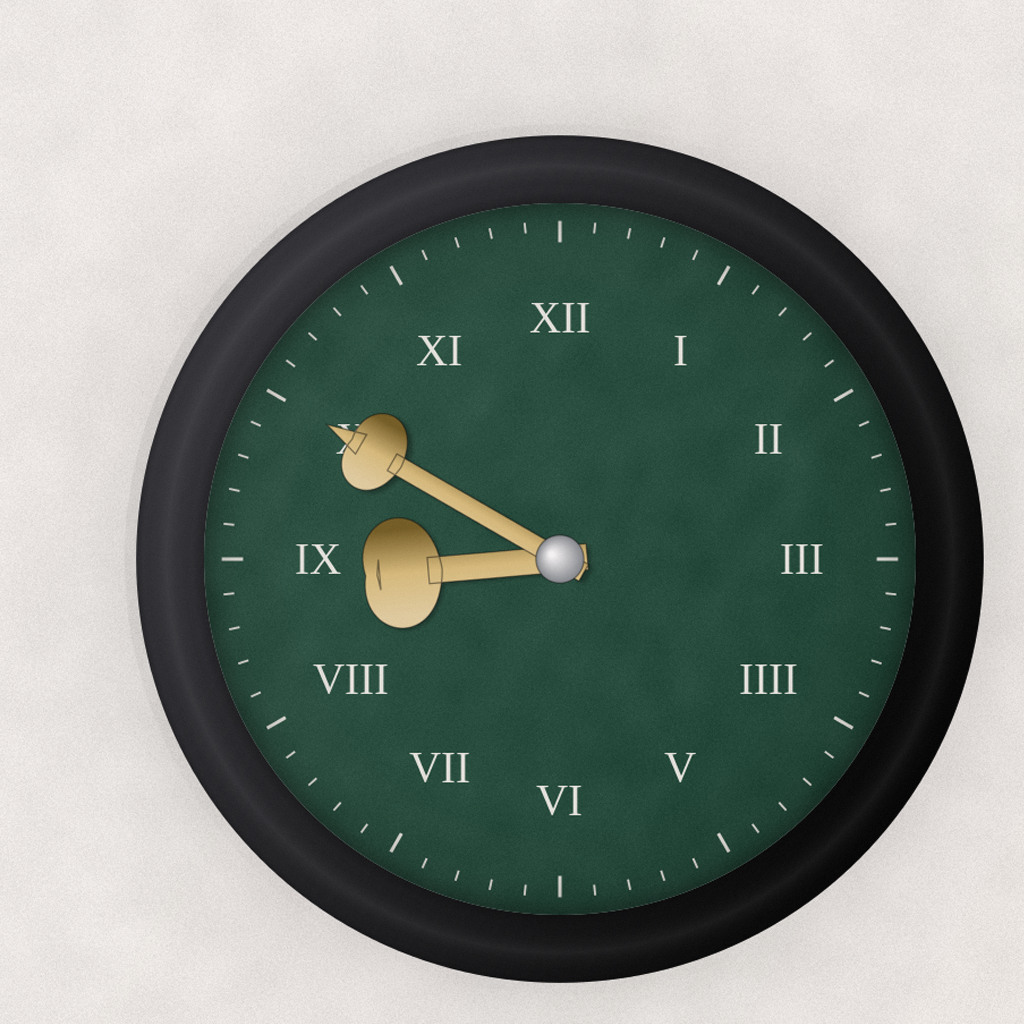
8:50
